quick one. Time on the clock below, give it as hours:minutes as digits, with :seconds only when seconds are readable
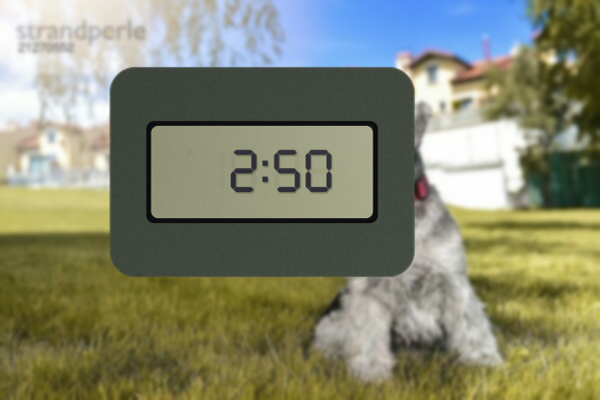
2:50
